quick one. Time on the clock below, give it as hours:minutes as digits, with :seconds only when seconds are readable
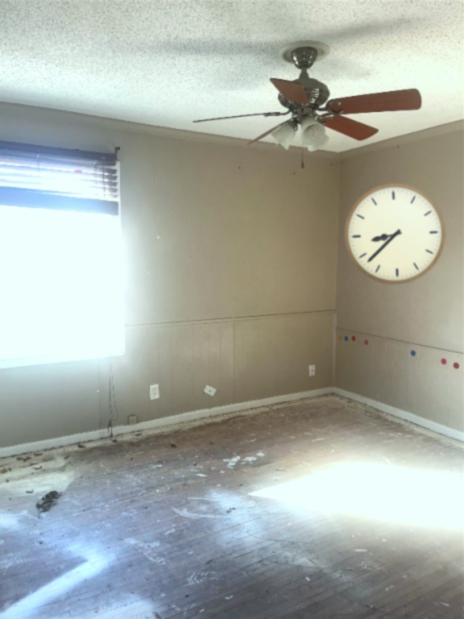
8:38
